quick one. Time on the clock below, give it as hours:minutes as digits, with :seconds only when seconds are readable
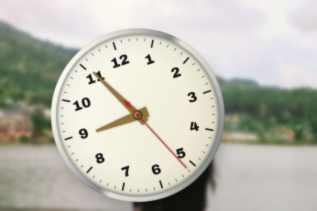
8:55:26
